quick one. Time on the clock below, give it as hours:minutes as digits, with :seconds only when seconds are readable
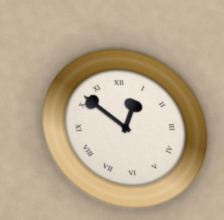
12:52
